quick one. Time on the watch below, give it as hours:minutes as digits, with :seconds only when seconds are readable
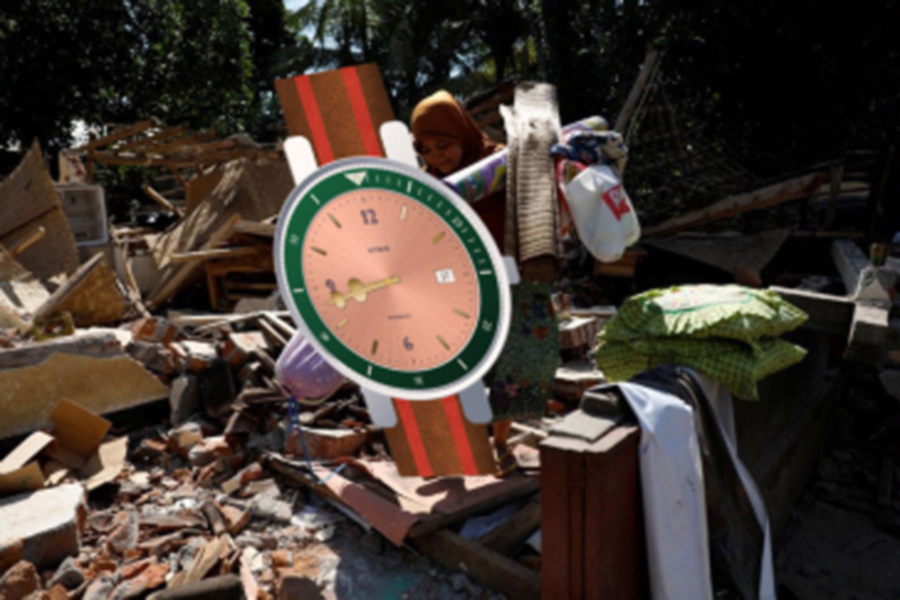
8:43
